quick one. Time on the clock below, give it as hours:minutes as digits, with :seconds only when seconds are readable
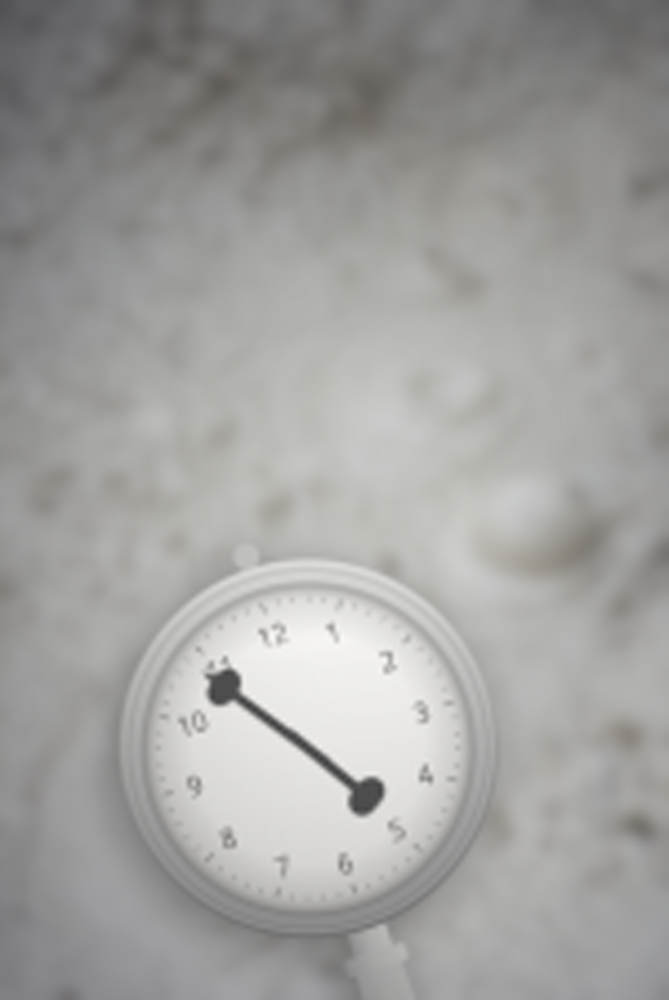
4:54
